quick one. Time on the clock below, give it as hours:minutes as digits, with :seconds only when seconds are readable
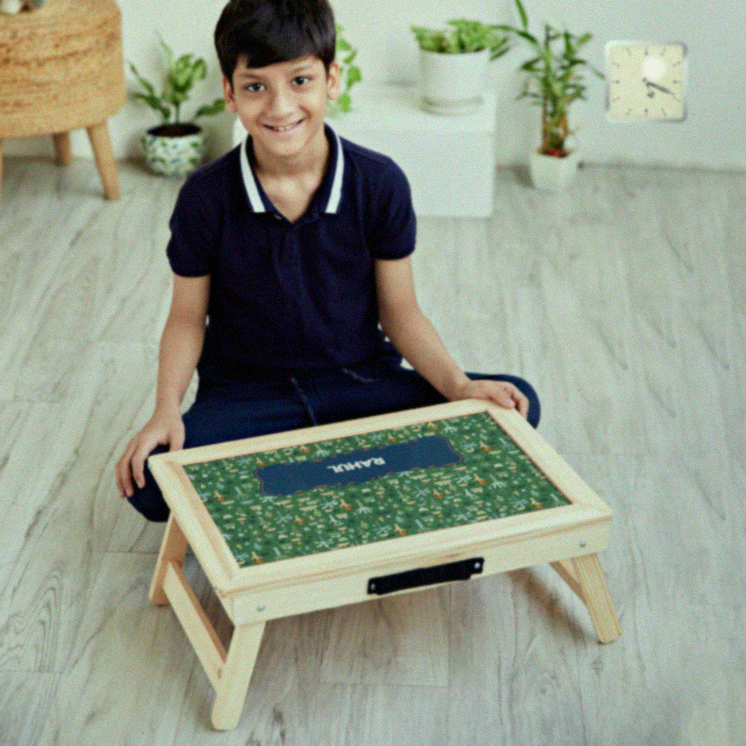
5:19
